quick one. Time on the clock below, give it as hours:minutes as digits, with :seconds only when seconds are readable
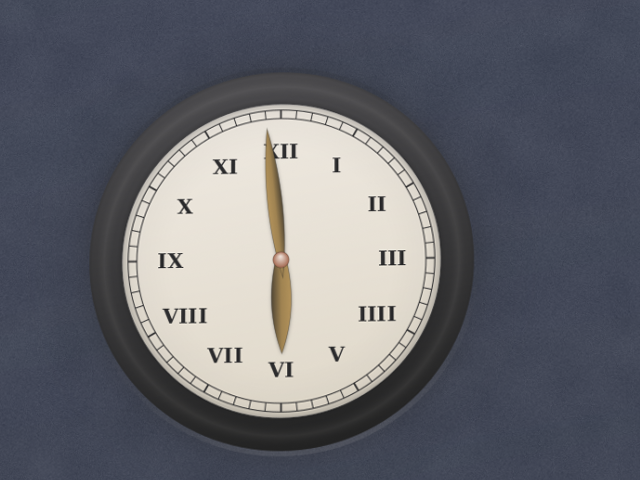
5:59
